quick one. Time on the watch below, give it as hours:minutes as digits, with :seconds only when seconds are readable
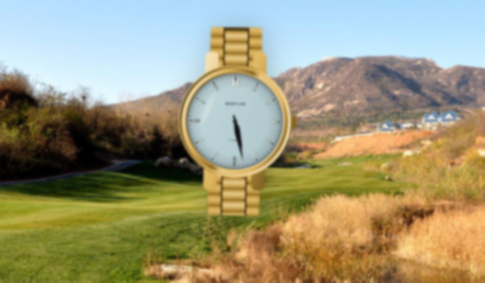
5:28
